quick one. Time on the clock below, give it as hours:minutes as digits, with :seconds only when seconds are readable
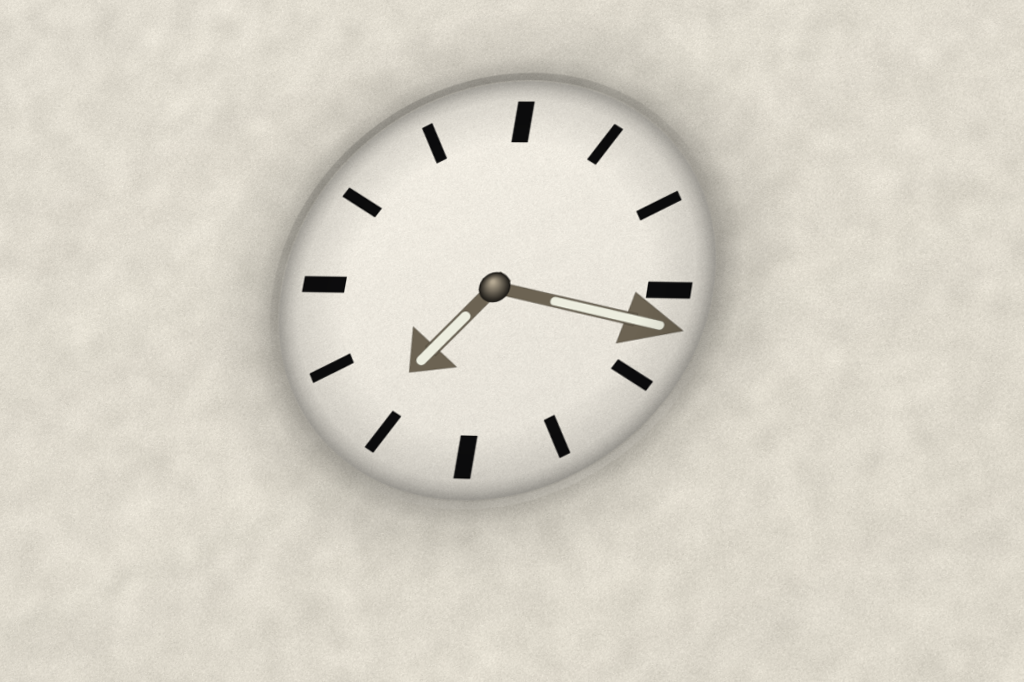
7:17
